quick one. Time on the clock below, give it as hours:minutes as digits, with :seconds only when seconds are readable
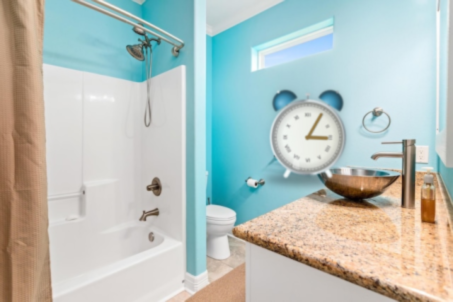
3:05
